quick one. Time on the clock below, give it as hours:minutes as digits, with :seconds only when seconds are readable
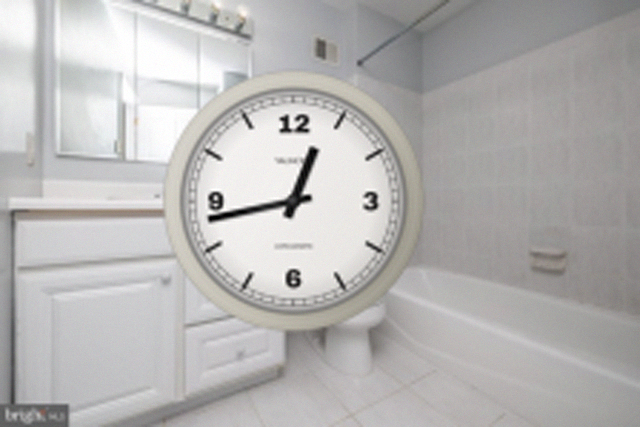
12:43
